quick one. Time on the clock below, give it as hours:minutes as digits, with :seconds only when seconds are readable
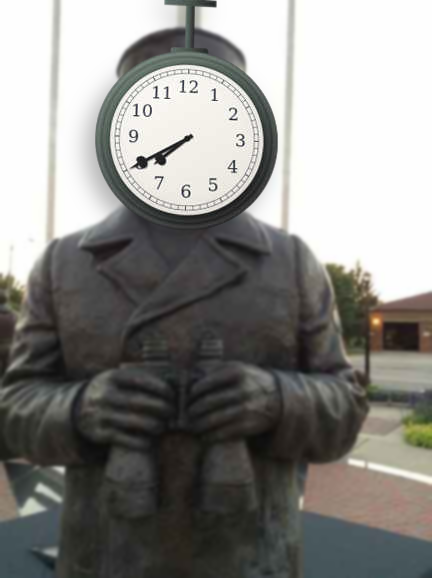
7:40
